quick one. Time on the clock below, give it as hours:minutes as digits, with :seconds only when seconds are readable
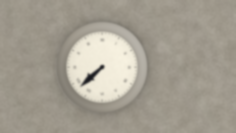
7:38
